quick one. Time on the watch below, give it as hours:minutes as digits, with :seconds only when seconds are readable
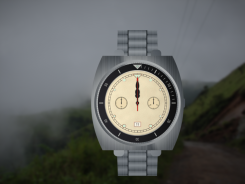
12:00
